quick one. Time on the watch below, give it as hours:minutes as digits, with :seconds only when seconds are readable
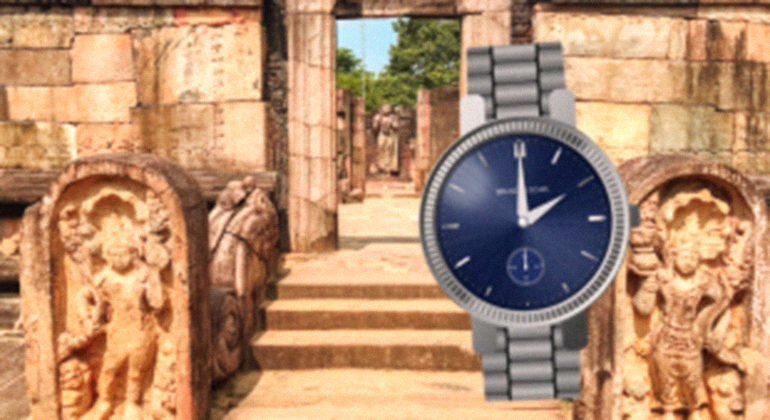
2:00
